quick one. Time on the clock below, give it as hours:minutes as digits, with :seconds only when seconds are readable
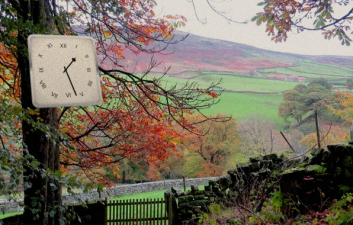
1:27
